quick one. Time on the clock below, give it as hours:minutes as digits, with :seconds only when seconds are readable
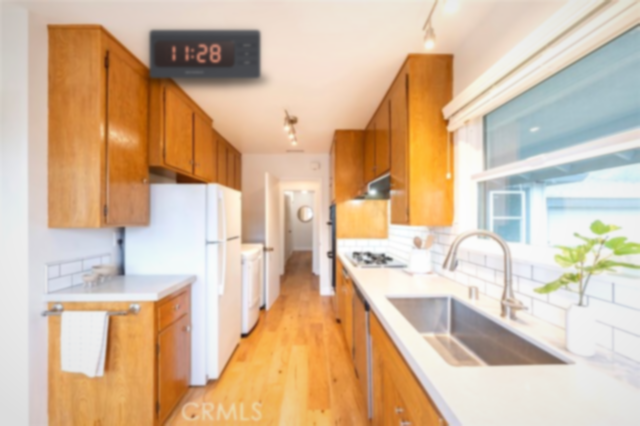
11:28
